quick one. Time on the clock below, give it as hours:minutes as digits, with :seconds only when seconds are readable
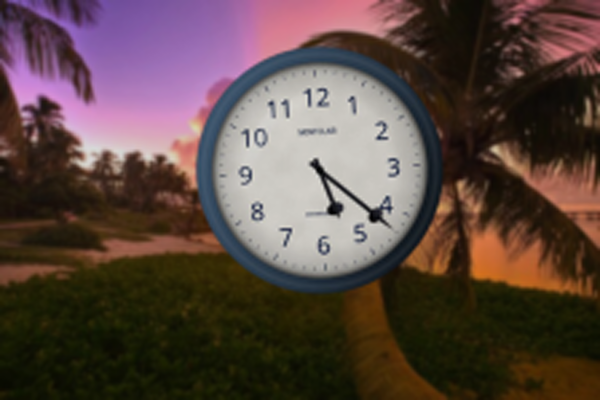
5:22
